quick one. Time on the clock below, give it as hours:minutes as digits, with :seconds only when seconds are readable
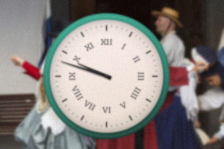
9:48
